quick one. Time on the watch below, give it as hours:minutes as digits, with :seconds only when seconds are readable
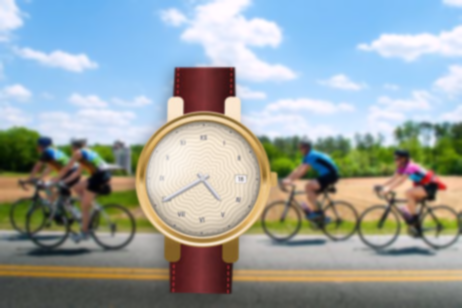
4:40
